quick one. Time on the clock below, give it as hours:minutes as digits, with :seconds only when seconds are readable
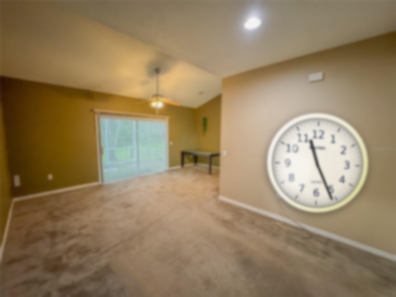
11:26
